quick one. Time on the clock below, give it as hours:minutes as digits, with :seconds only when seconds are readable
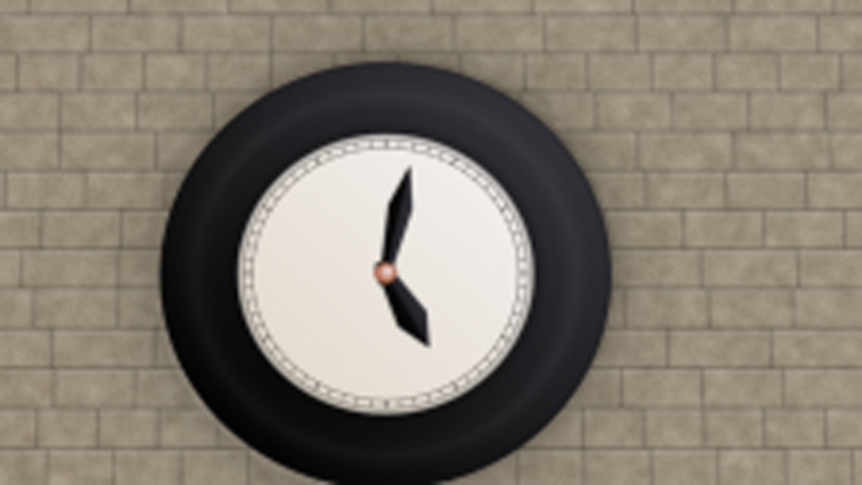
5:02
